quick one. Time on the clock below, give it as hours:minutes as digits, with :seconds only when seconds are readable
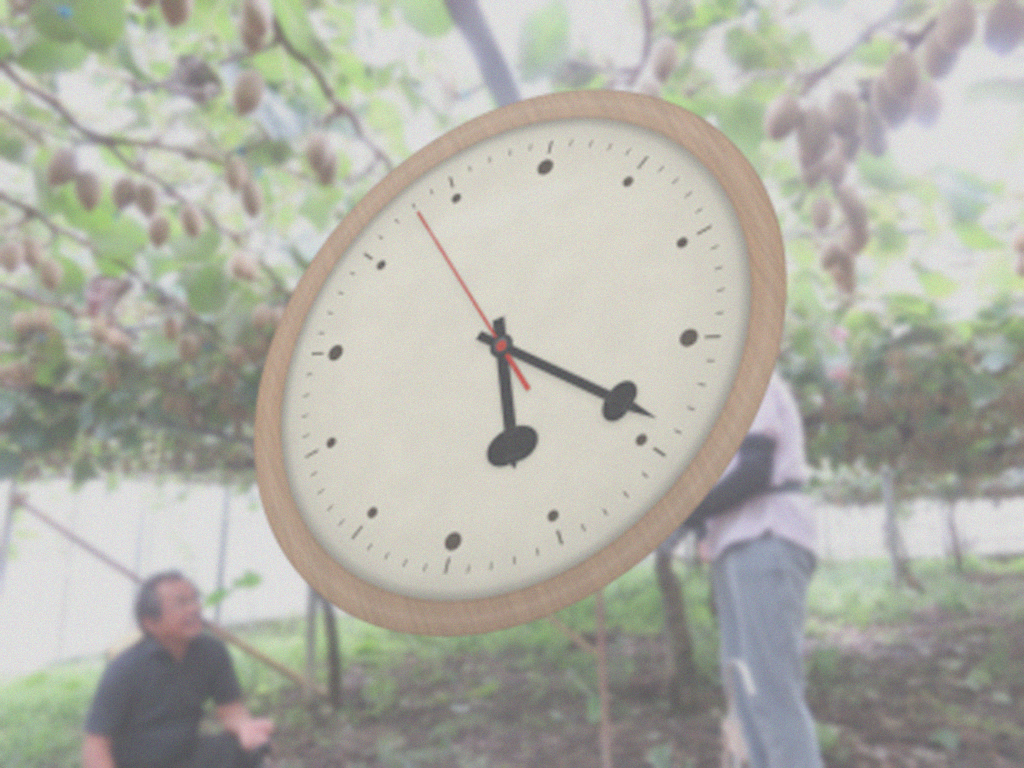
5:18:53
